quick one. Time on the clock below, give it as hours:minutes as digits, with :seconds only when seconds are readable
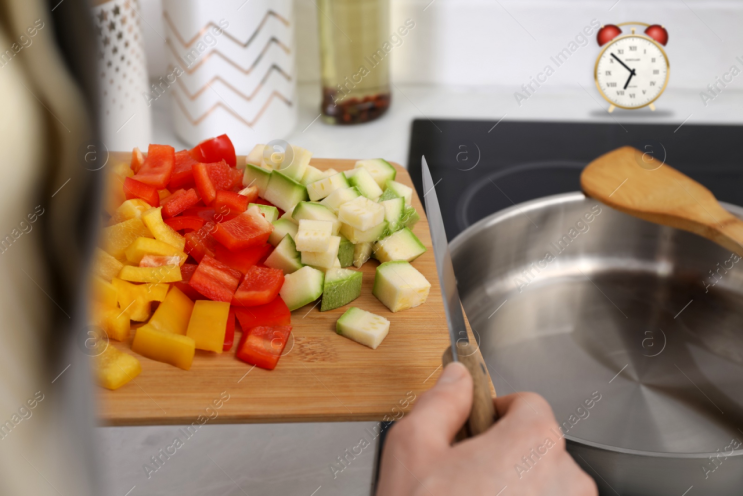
6:52
